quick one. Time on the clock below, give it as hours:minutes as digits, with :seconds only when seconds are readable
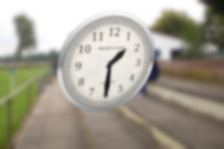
1:30
